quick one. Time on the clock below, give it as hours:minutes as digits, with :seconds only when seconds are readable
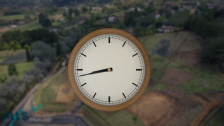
8:43
